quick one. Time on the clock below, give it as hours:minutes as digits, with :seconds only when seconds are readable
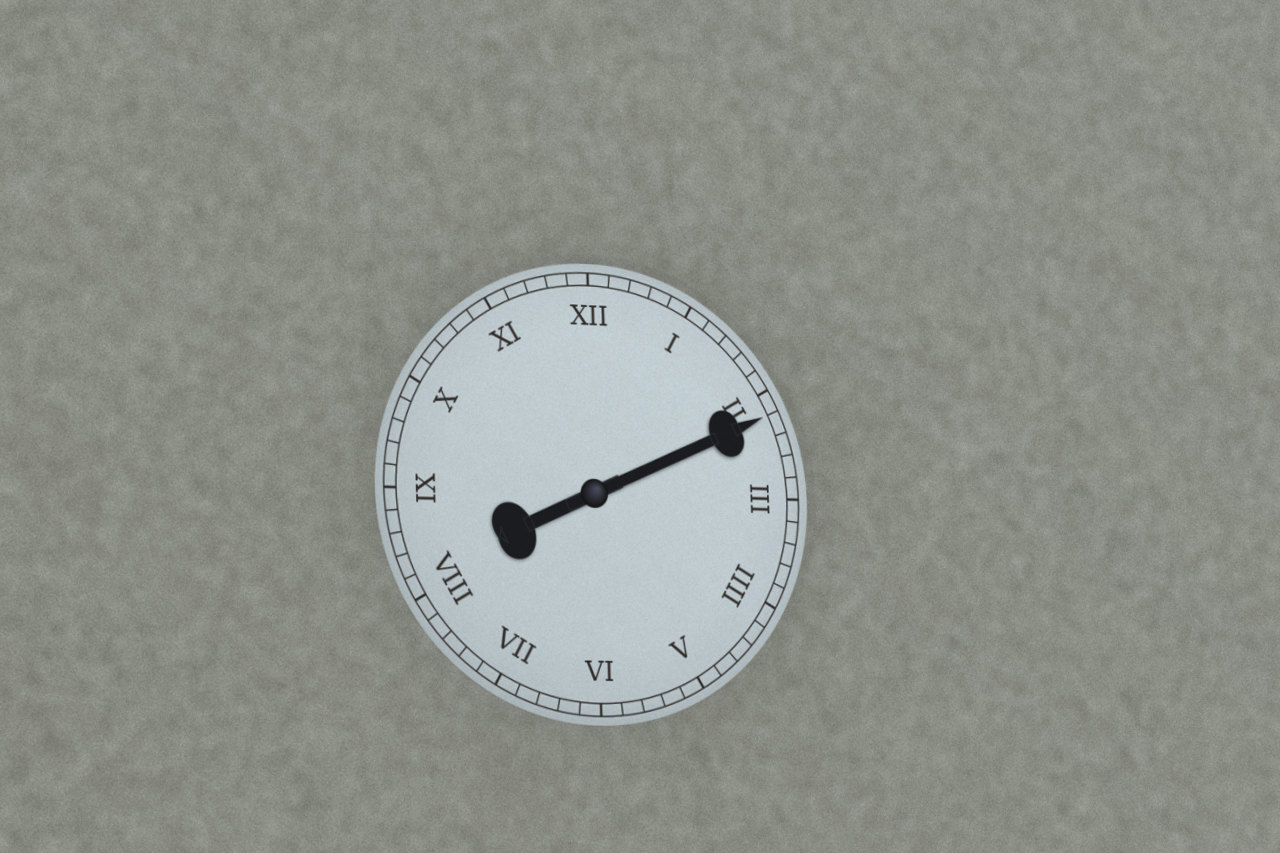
8:11
